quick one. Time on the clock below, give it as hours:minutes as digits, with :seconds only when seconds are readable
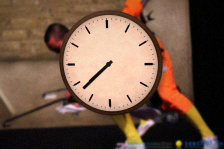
7:38
